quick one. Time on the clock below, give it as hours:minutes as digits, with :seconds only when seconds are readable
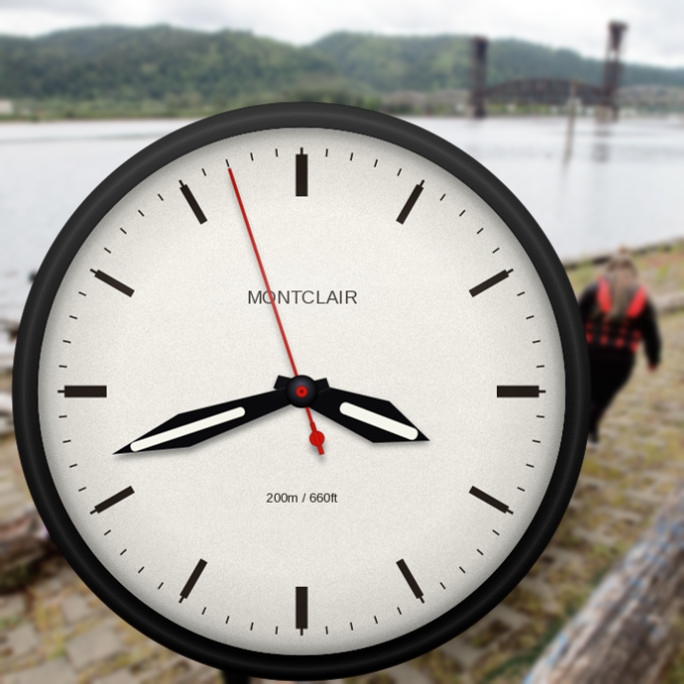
3:41:57
